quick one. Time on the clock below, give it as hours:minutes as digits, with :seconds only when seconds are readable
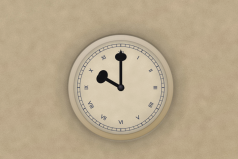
10:00
